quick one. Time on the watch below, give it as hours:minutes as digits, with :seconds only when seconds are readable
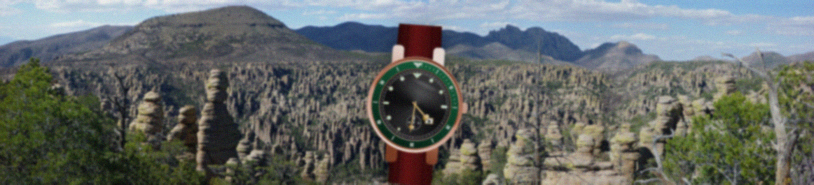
4:31
